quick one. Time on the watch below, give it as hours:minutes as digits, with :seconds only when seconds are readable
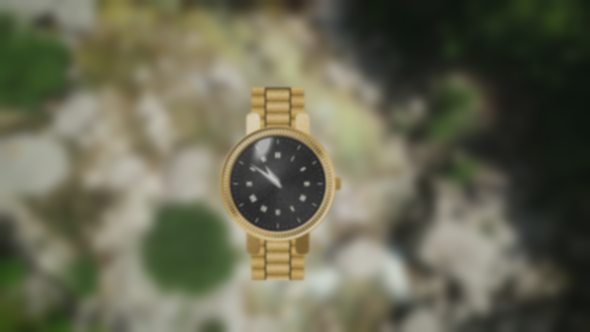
10:51
